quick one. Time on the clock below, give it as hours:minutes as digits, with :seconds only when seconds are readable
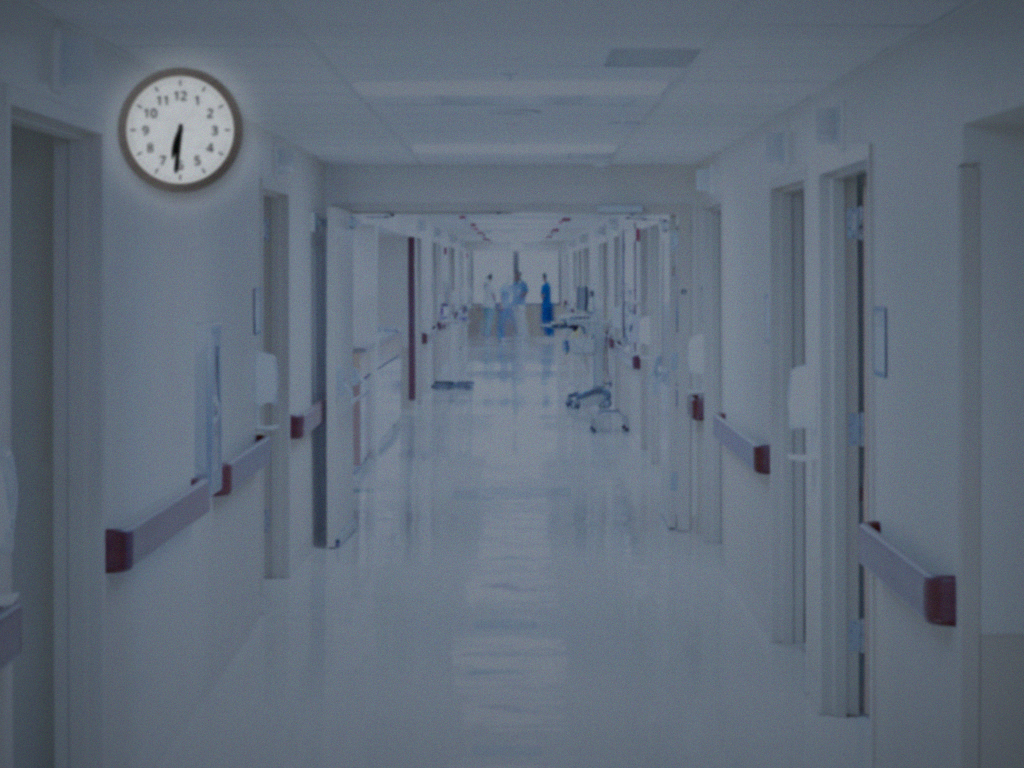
6:31
